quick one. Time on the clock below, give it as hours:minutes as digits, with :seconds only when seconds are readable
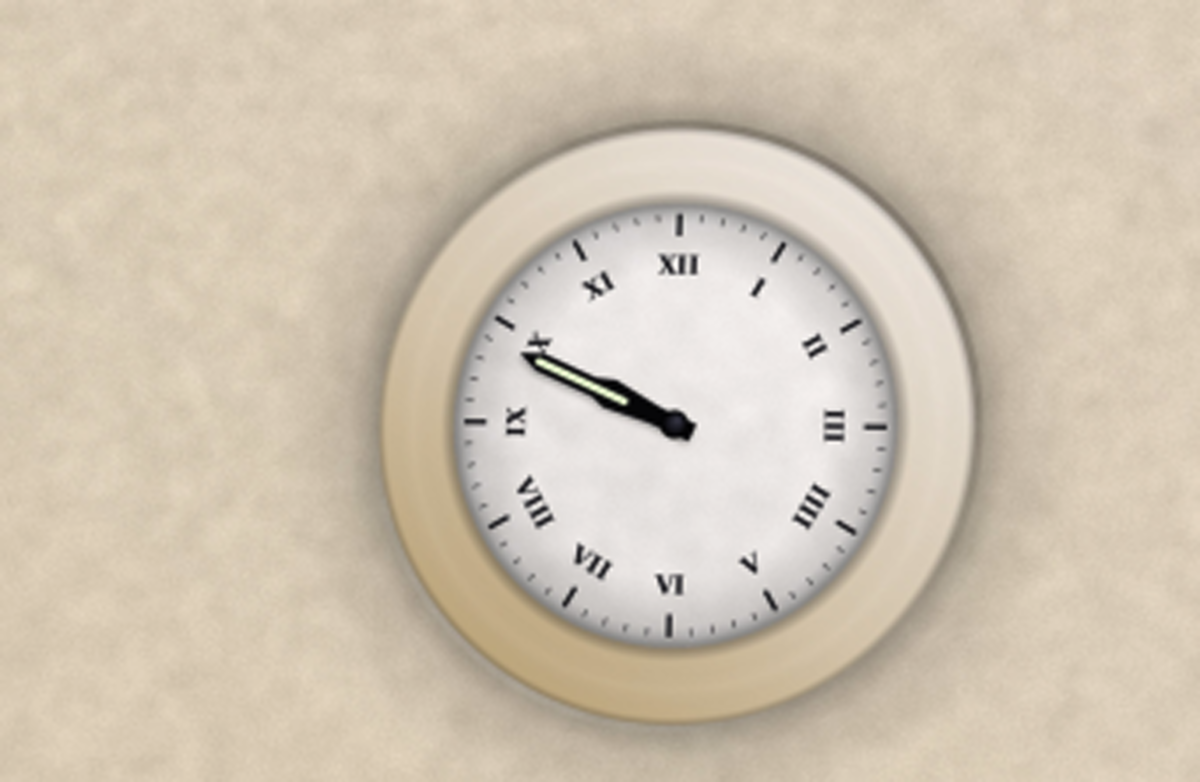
9:49
